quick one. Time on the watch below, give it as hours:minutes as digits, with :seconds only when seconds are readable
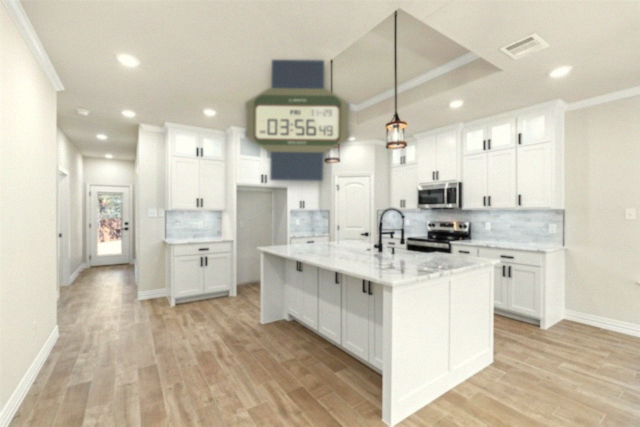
3:56
